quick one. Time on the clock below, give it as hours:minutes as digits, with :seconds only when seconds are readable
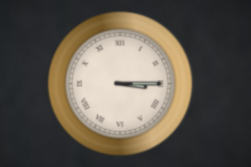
3:15
